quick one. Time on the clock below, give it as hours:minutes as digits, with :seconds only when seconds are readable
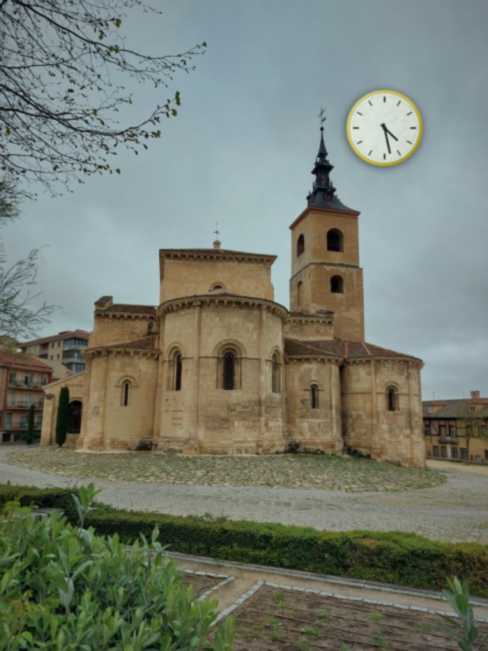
4:28
